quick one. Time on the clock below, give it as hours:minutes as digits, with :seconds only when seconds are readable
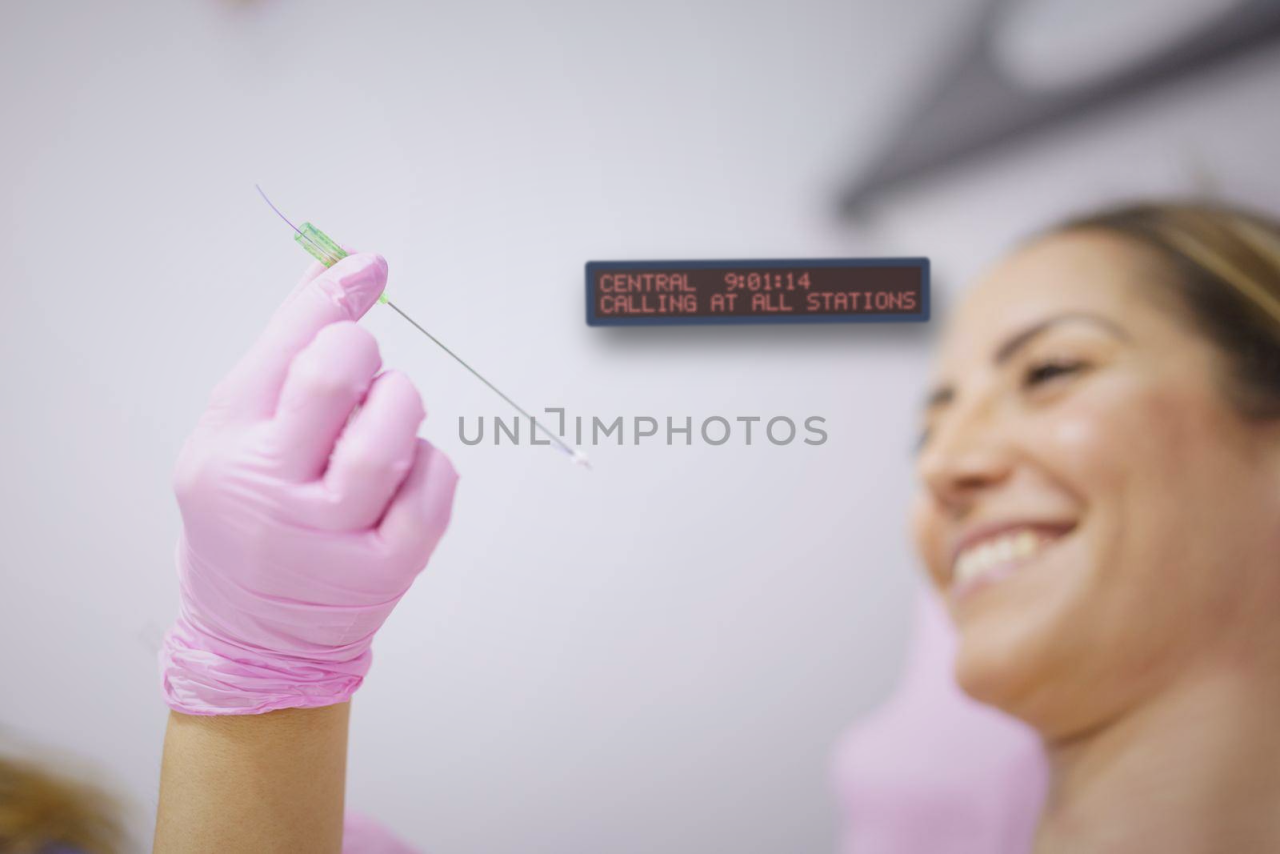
9:01:14
